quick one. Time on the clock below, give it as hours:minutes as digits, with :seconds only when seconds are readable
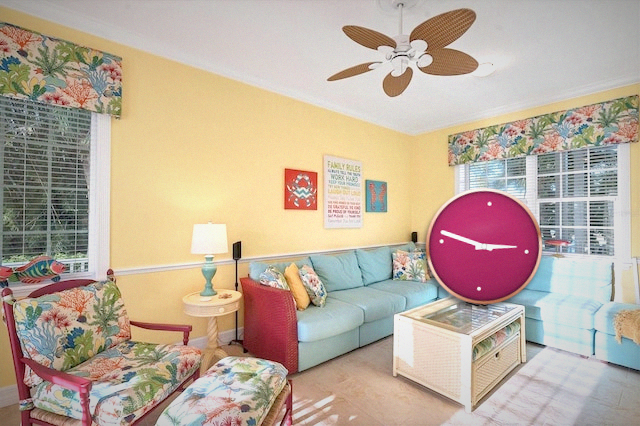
2:47
